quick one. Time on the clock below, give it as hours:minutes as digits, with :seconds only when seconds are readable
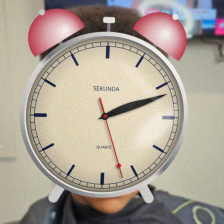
2:11:27
